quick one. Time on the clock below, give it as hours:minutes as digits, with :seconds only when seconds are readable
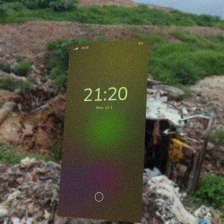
21:20
